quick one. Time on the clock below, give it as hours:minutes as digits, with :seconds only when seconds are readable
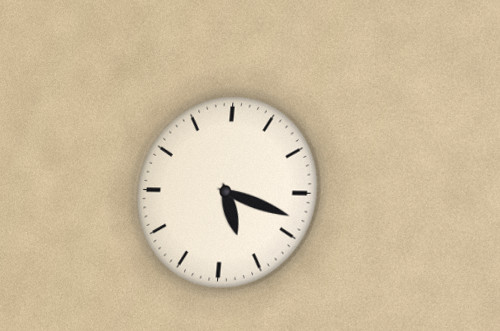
5:18
